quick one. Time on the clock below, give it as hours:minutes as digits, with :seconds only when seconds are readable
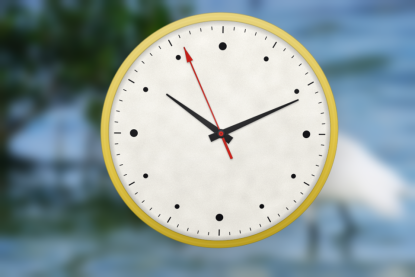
10:10:56
